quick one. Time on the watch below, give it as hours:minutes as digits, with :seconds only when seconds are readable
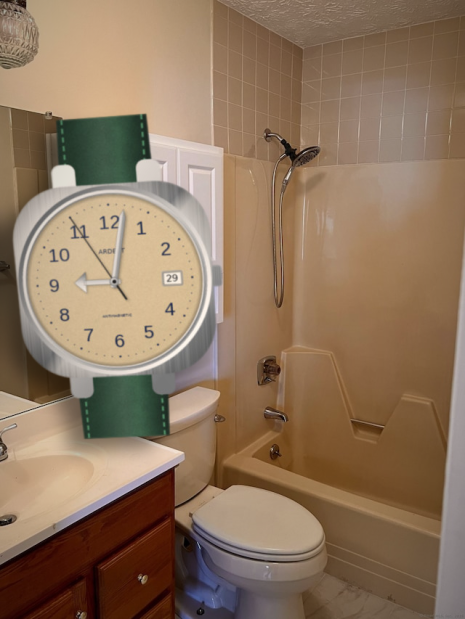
9:01:55
